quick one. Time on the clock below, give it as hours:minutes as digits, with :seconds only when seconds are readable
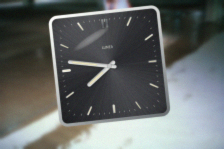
7:47
